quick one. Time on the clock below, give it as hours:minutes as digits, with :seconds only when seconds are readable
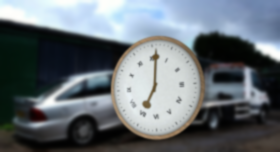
7:01
